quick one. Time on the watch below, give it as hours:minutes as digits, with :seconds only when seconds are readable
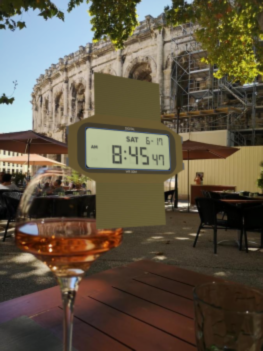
8:45:47
